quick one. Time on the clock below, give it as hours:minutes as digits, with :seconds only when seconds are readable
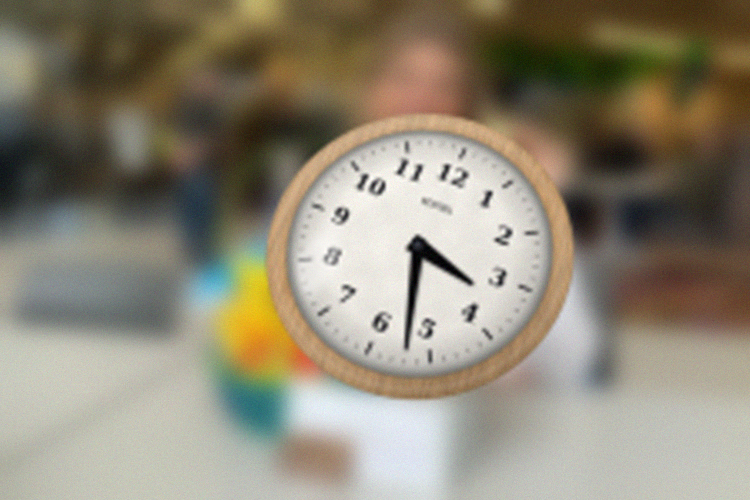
3:27
